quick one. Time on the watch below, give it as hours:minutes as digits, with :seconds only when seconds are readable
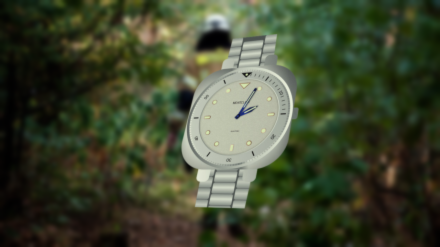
2:04
